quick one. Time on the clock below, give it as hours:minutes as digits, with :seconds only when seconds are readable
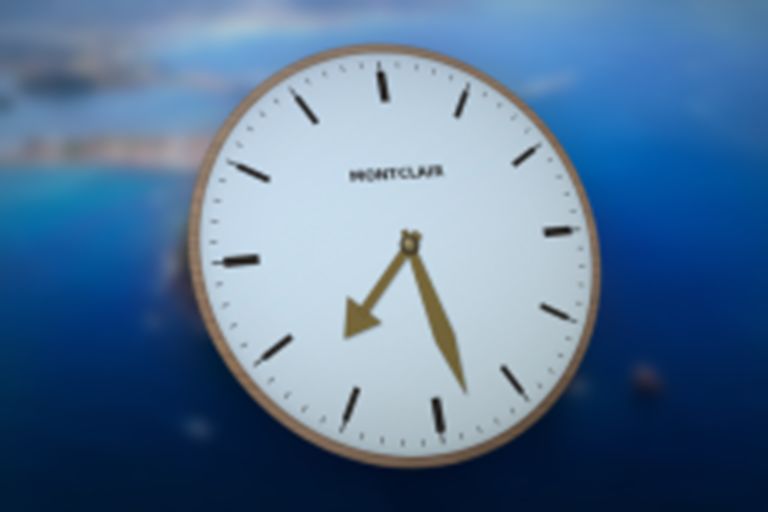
7:28
